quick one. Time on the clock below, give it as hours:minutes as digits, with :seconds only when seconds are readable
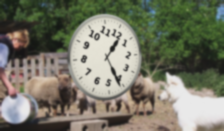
12:21
